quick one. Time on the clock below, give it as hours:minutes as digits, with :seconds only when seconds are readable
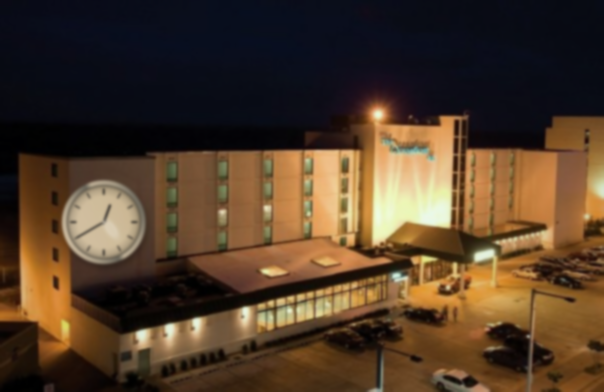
12:40
